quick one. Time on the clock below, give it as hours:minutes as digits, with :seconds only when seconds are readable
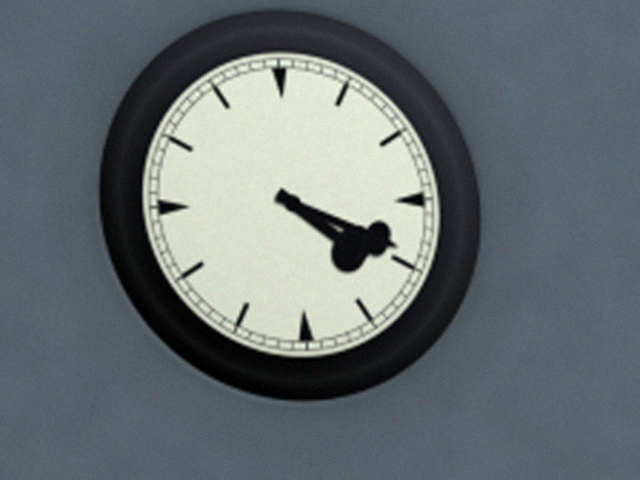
4:19
